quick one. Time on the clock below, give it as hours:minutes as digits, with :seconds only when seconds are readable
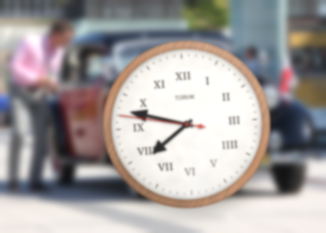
7:47:47
